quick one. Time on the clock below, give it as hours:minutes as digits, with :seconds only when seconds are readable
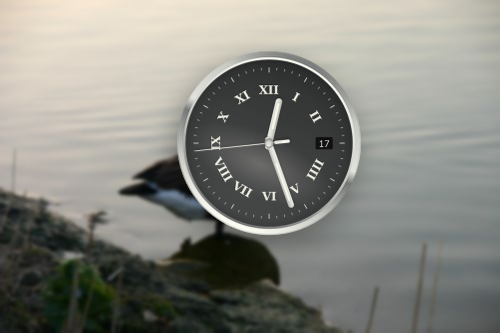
12:26:44
